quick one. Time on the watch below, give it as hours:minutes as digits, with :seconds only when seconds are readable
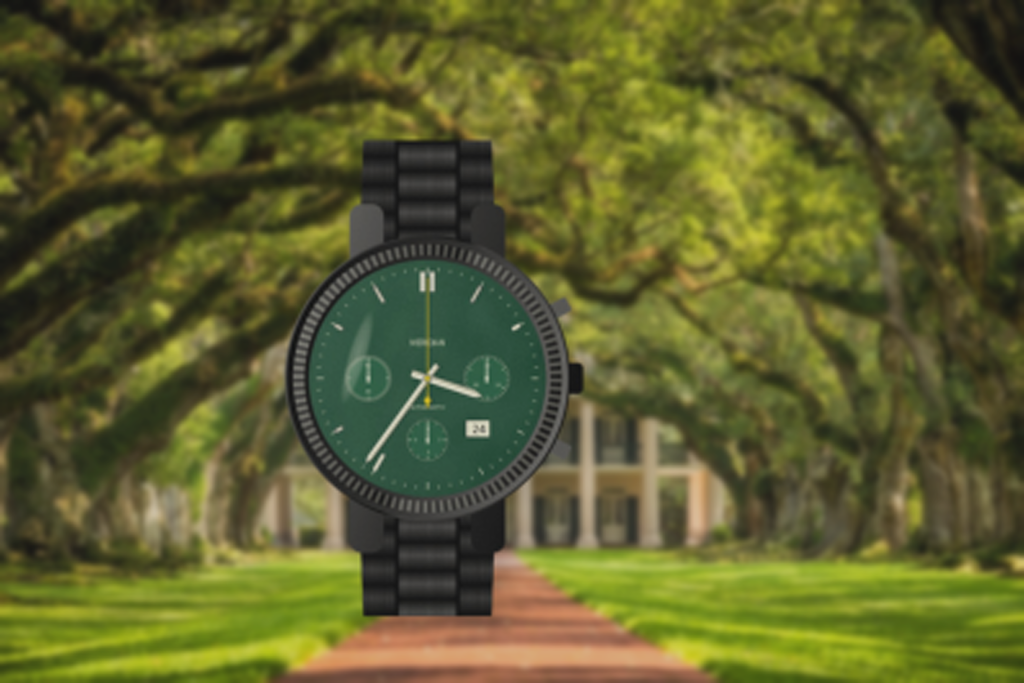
3:36
